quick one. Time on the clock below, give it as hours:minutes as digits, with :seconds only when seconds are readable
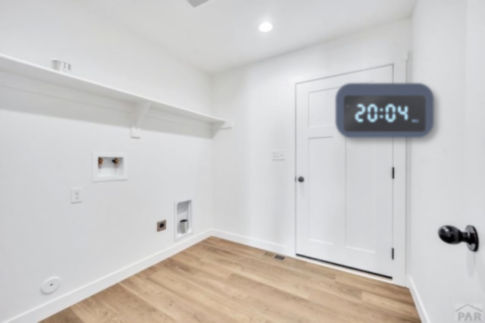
20:04
